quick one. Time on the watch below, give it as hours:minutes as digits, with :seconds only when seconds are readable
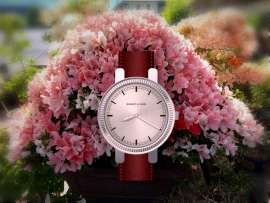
8:20
